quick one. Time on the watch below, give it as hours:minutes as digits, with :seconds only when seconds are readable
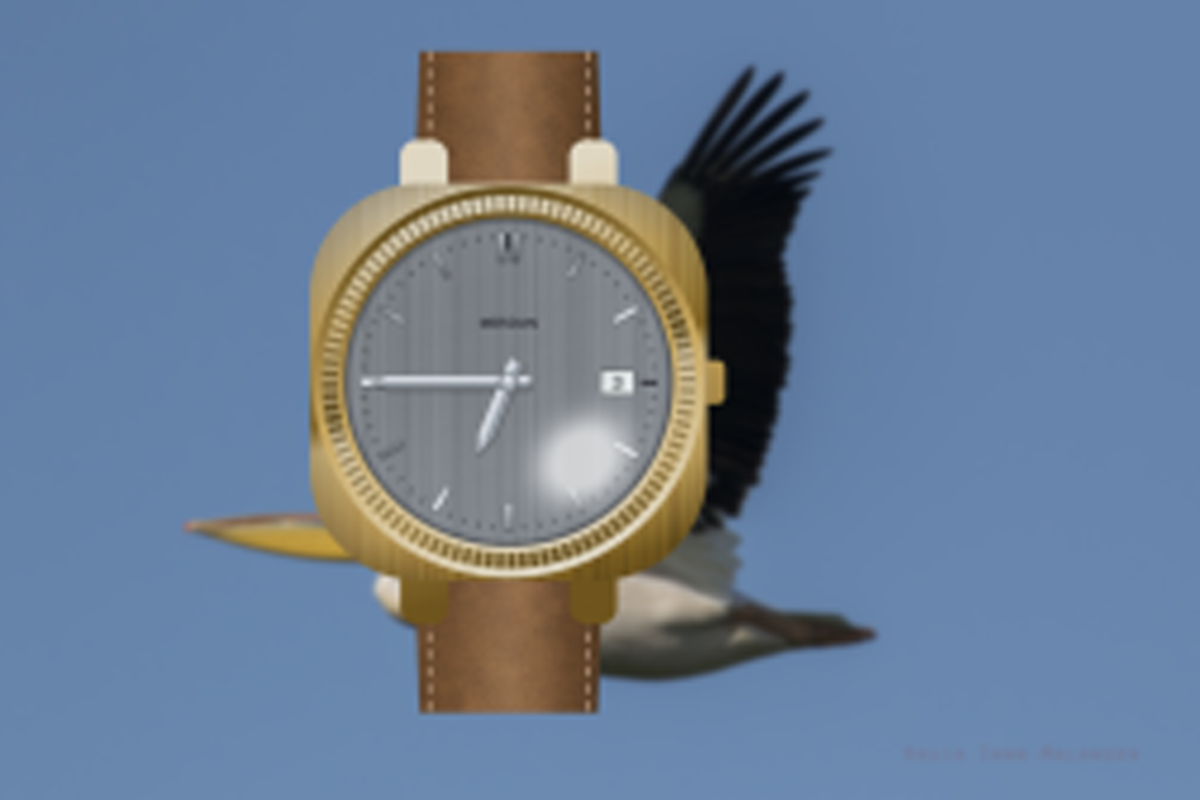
6:45
